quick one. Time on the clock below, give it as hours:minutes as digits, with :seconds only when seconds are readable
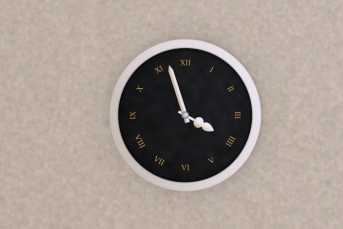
3:57
